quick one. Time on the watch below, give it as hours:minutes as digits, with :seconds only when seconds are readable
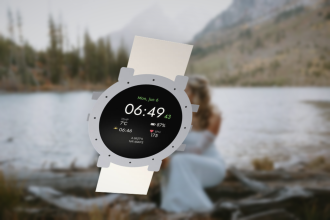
6:49
